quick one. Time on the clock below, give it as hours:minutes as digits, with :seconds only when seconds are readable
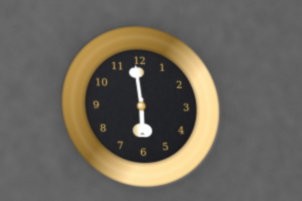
5:59
